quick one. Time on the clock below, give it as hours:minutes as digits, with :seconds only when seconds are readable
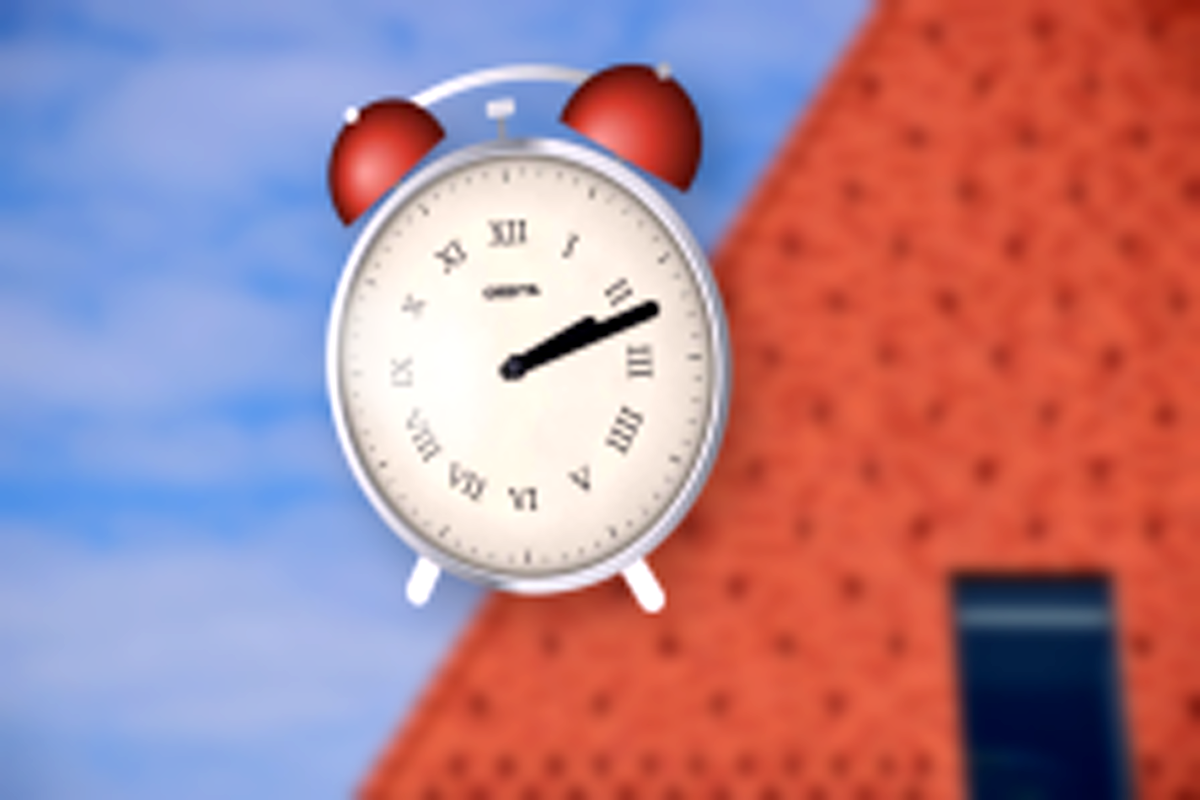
2:12
